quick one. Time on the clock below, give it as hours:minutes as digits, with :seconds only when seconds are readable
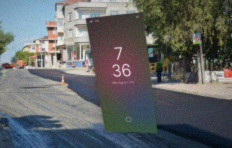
7:36
